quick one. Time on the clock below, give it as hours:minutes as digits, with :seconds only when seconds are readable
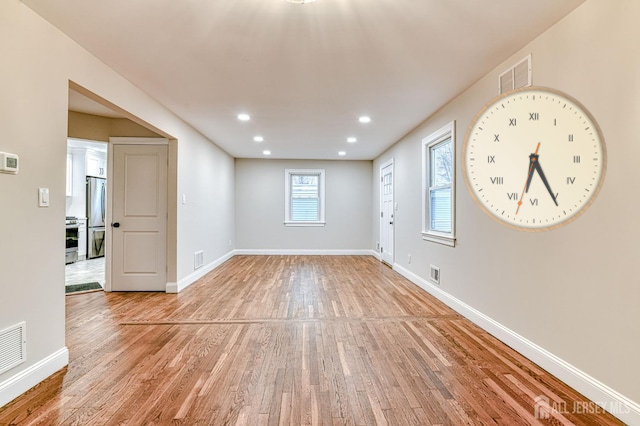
6:25:33
